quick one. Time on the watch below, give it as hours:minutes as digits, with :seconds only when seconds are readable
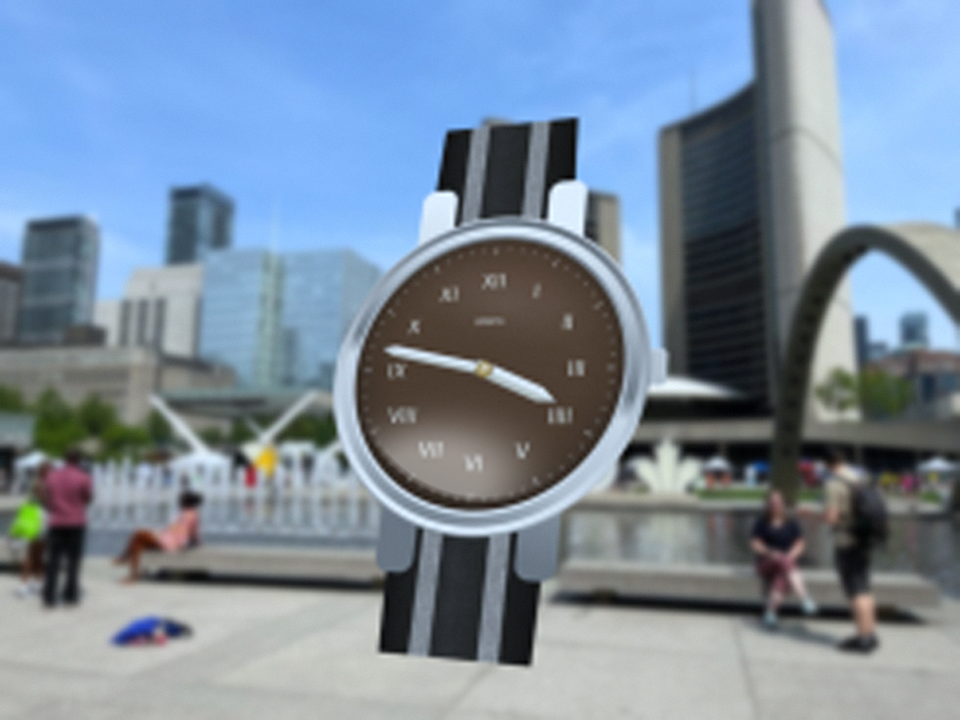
3:47
